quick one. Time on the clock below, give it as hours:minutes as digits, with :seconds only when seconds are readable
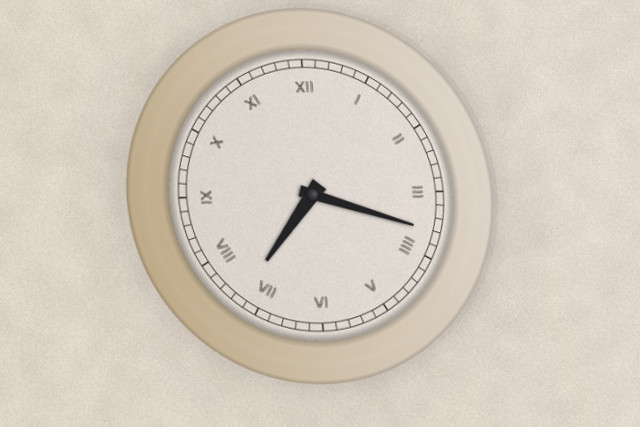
7:18
